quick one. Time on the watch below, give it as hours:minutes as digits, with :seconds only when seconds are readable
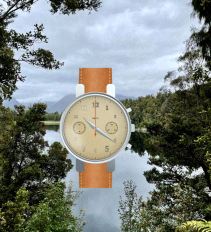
10:21
